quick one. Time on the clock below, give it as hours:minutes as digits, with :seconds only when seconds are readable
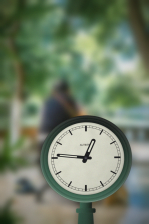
12:46
